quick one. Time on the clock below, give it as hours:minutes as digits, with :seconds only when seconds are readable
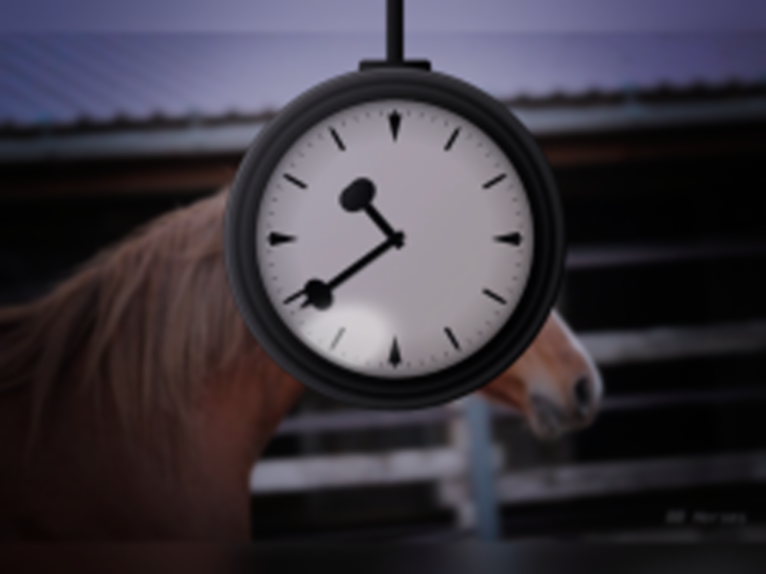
10:39
